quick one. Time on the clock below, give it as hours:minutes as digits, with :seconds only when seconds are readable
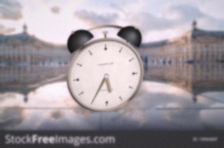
5:35
